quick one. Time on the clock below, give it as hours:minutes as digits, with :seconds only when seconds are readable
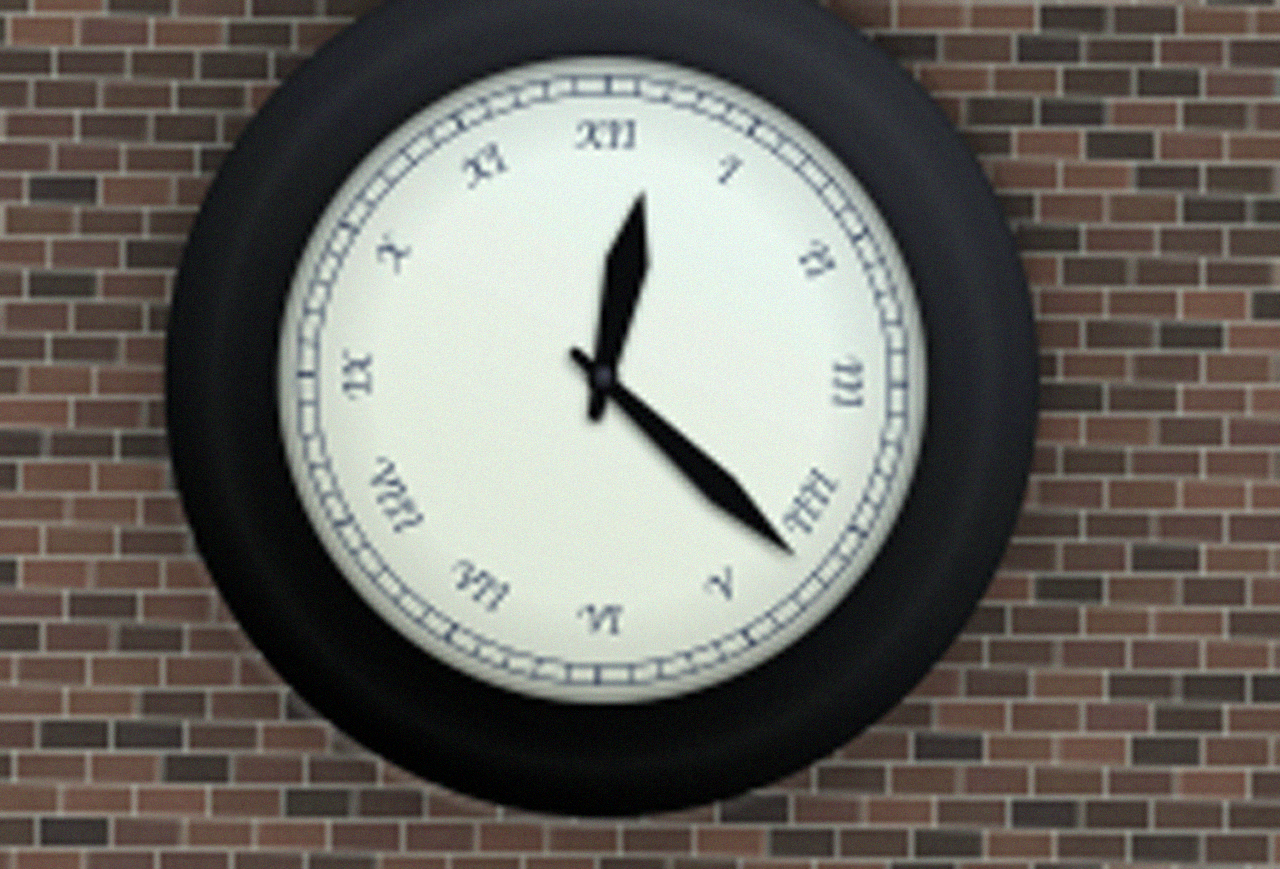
12:22
